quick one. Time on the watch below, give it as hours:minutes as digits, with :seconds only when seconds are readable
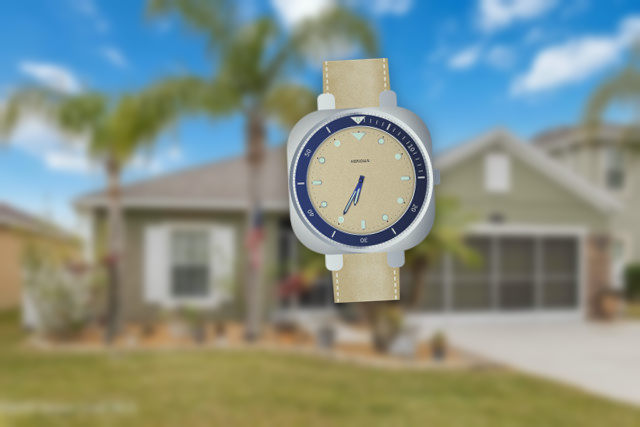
6:35
